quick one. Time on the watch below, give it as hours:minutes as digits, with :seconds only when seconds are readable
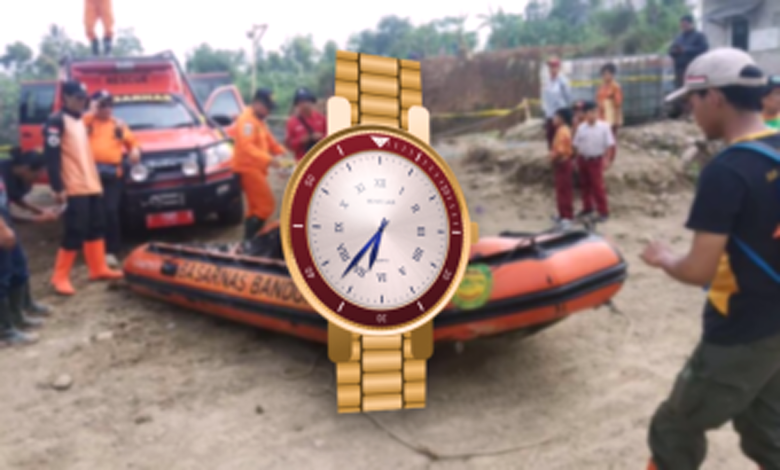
6:37
